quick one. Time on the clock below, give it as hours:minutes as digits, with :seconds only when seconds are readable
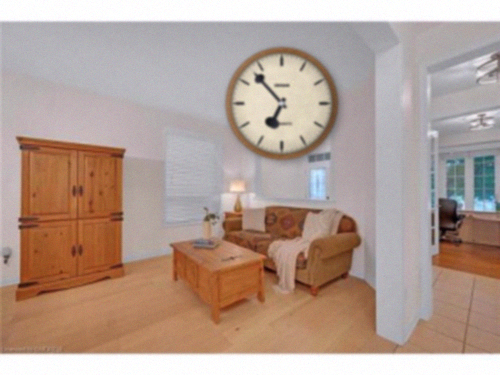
6:53
